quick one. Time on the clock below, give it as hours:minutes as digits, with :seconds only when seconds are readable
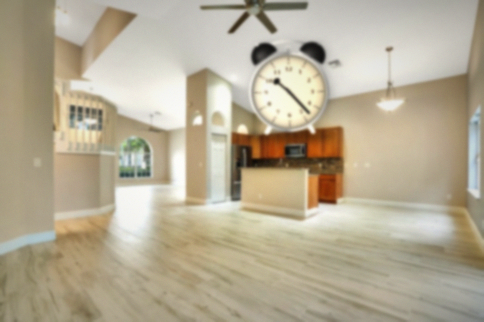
10:23
